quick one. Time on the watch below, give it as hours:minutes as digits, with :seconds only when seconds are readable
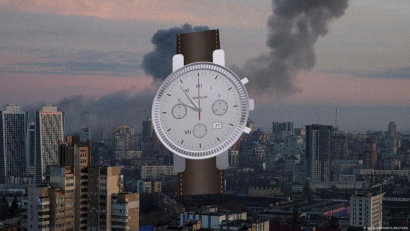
9:54
